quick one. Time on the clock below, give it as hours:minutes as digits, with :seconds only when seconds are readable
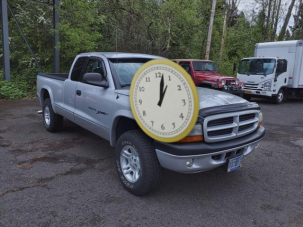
1:02
